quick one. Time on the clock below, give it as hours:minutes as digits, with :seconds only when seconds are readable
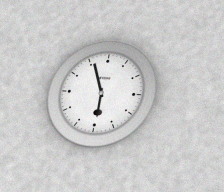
5:56
